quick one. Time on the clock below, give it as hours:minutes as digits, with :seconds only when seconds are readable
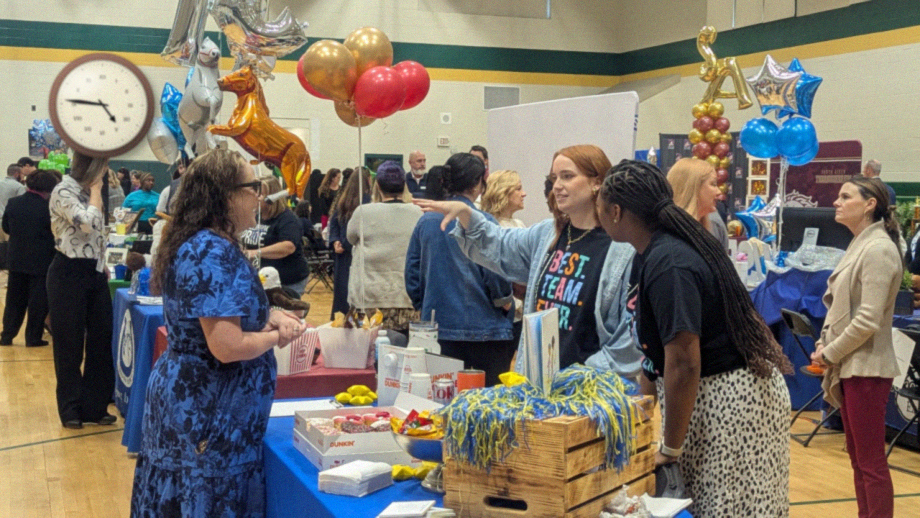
4:46
